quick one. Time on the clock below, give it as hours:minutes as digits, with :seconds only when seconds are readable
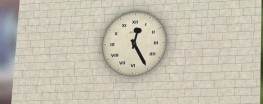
12:25
